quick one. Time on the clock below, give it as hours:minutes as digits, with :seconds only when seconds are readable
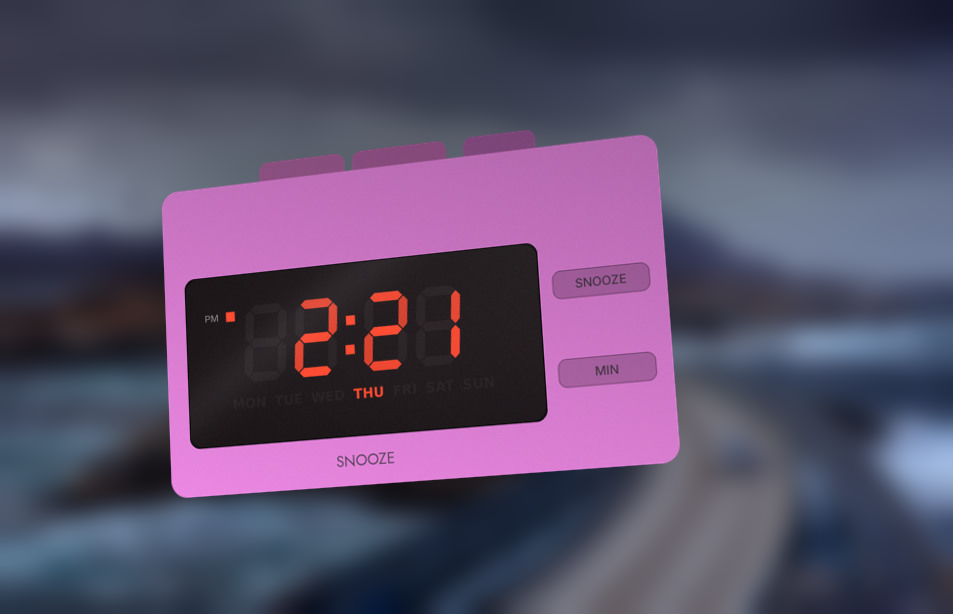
2:21
